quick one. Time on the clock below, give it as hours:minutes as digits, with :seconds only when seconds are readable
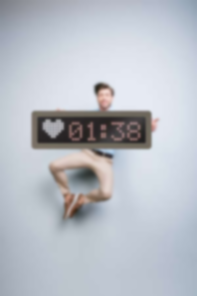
1:38
